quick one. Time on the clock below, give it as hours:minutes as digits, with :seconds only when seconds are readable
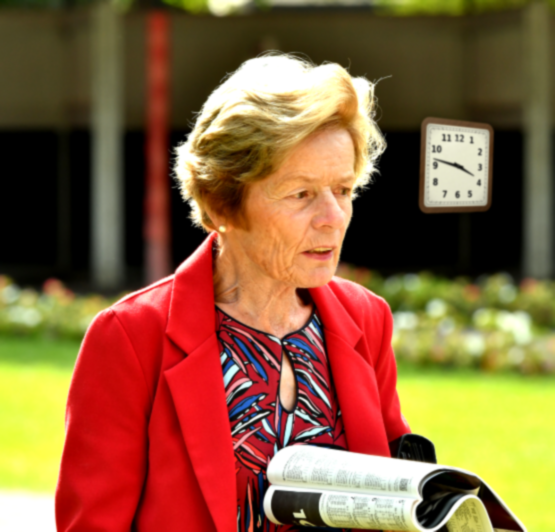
3:47
